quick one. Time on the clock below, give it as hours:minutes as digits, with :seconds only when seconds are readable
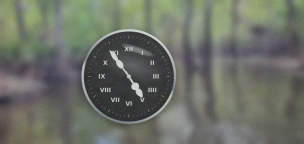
4:54
